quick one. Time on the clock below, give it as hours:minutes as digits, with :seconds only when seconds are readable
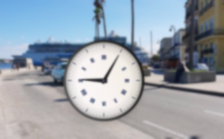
9:05
